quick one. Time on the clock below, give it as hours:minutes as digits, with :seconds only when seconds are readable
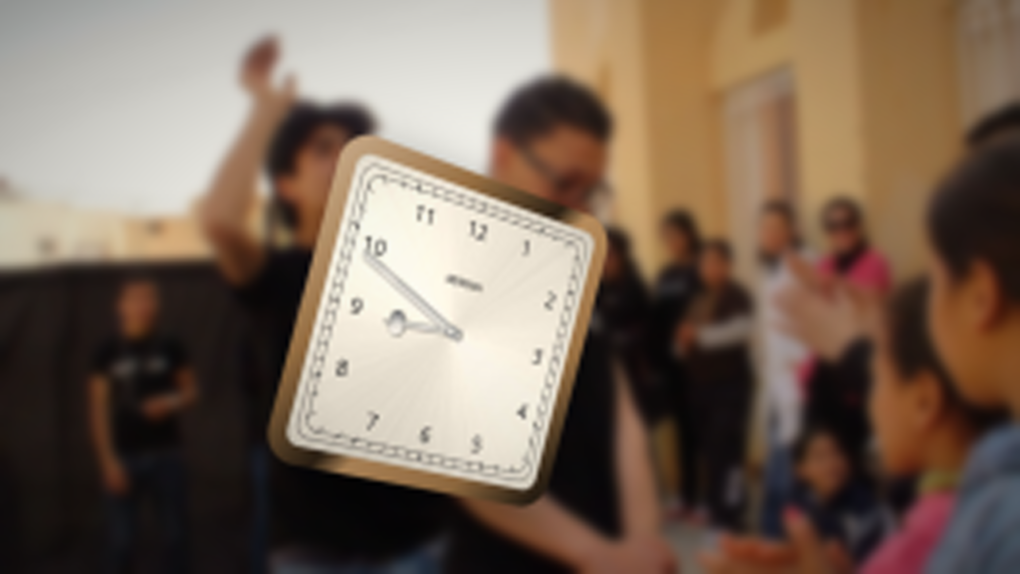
8:49
